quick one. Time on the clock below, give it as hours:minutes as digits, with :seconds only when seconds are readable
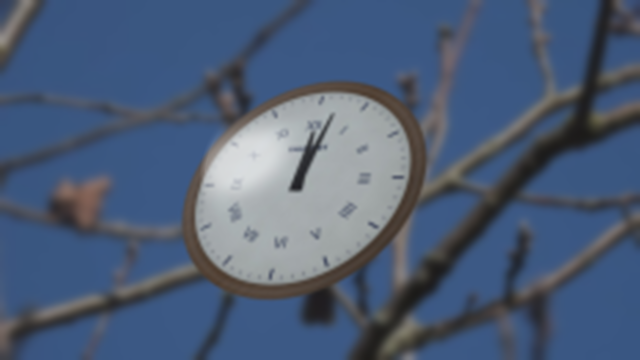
12:02
